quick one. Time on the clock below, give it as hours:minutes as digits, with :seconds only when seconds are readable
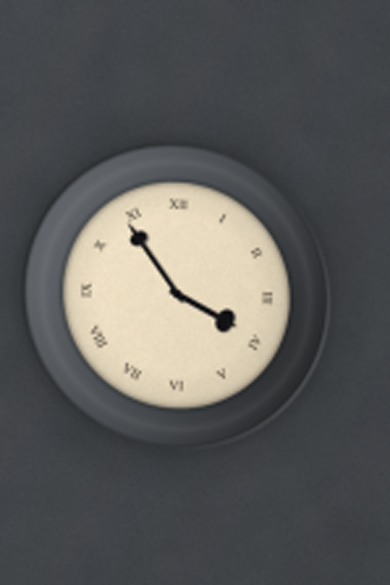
3:54
